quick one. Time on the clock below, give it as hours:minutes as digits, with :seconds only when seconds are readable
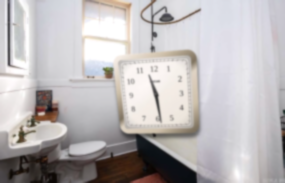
11:29
